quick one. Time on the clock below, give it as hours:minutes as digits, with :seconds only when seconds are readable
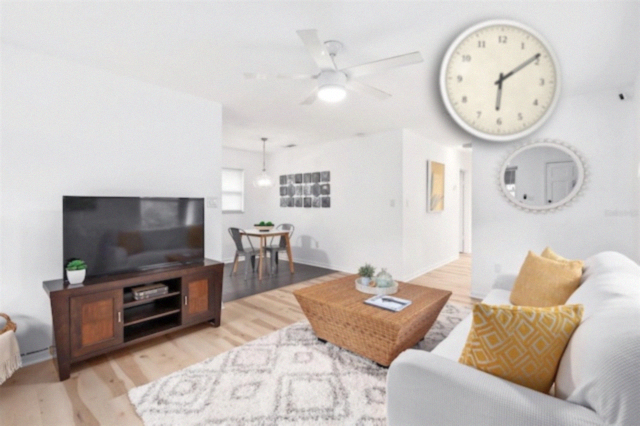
6:09
